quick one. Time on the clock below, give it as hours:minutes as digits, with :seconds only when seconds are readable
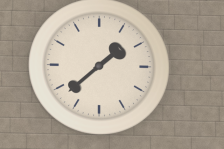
1:38
